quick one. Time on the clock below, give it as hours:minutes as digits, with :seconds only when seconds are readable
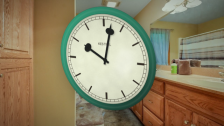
10:02
